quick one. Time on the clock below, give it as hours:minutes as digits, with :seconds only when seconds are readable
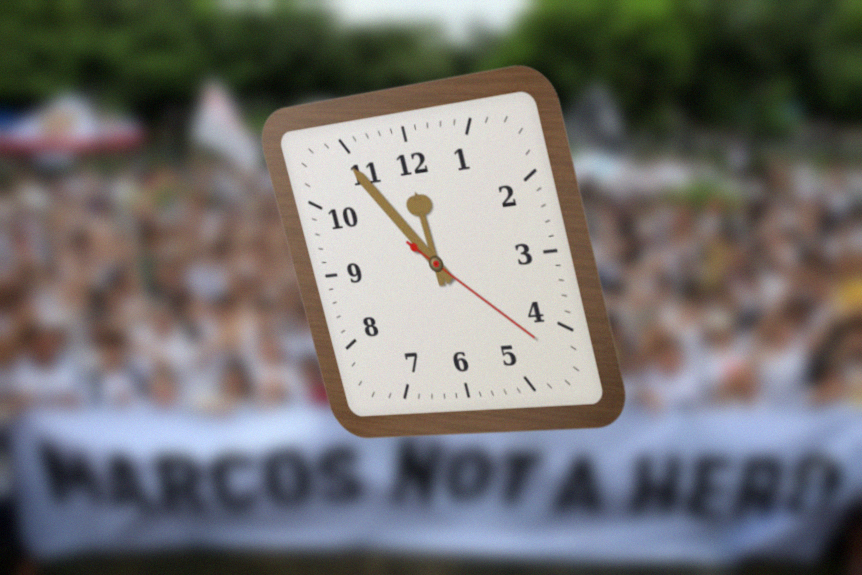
11:54:22
